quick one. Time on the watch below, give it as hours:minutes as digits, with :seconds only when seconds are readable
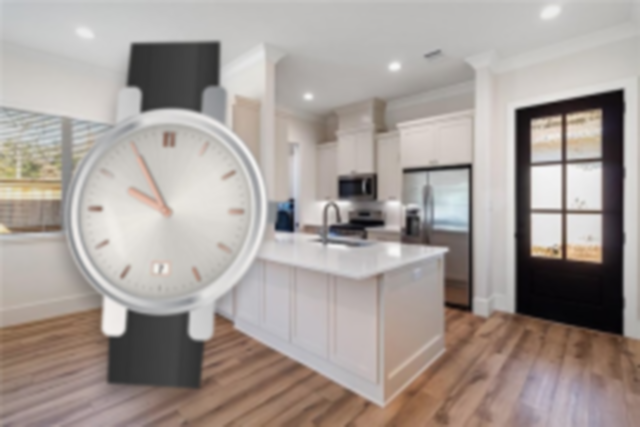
9:55
